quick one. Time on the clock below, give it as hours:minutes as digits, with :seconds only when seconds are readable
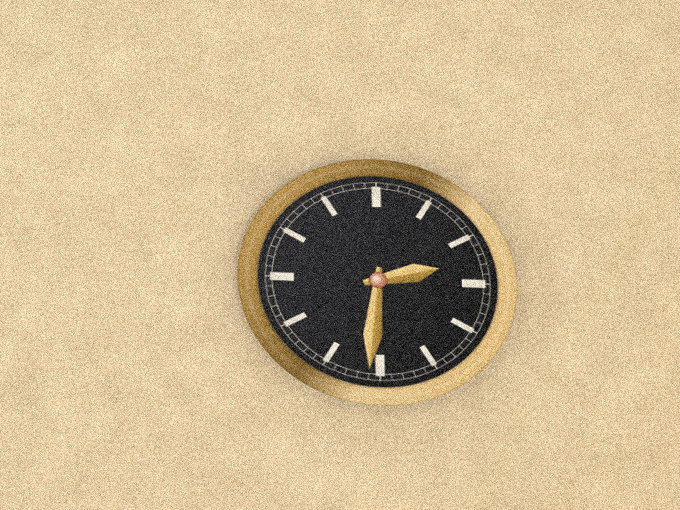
2:31
